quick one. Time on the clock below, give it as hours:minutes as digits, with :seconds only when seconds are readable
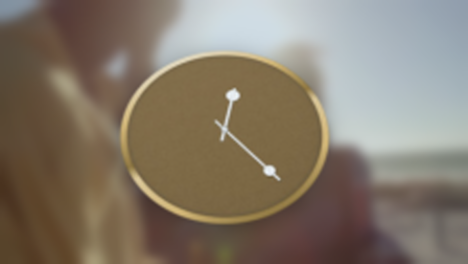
12:23
